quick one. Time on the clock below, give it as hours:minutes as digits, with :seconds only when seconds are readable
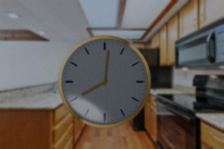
8:01
